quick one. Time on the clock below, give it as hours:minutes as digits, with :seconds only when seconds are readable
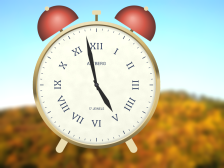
4:58
